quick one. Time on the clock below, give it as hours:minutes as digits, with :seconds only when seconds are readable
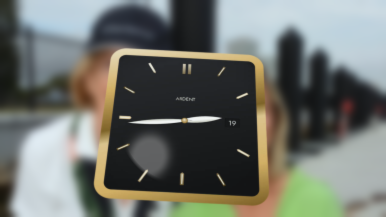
2:44
